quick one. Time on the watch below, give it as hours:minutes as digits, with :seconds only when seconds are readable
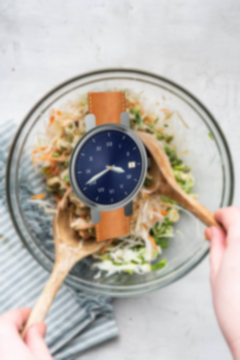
3:41
